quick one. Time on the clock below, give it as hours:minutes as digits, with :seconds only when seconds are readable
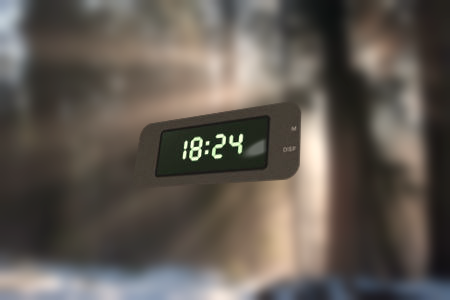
18:24
